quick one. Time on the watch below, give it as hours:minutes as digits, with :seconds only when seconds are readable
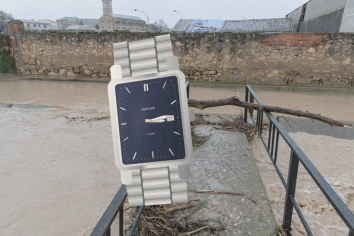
3:14
